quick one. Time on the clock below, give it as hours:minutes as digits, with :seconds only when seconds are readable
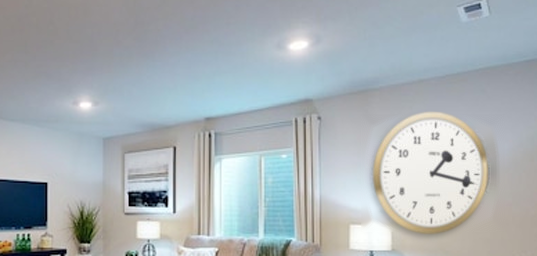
1:17
